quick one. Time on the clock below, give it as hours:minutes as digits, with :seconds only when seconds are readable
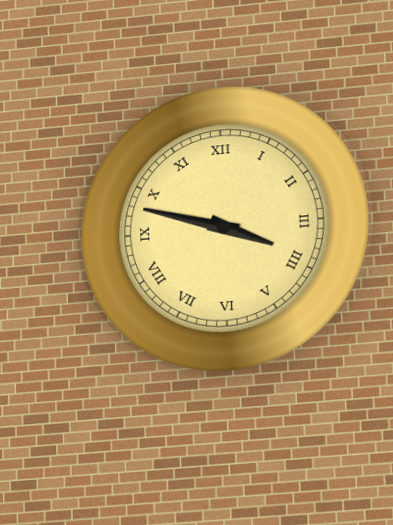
3:48
